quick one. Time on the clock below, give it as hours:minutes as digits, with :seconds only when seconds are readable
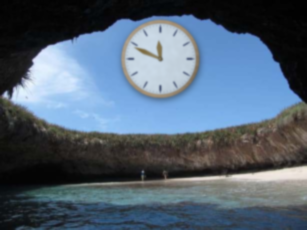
11:49
